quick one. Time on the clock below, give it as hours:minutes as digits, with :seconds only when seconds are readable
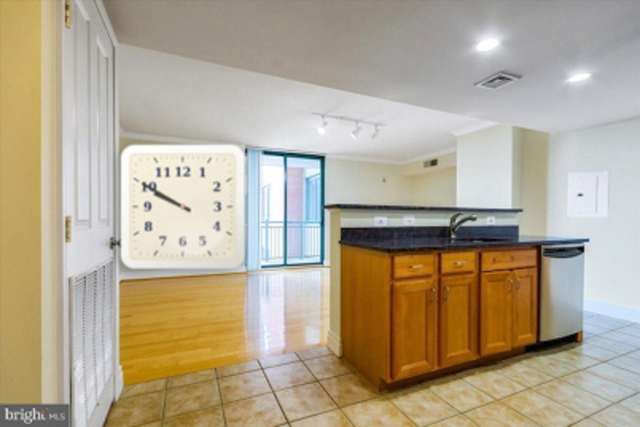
9:50
